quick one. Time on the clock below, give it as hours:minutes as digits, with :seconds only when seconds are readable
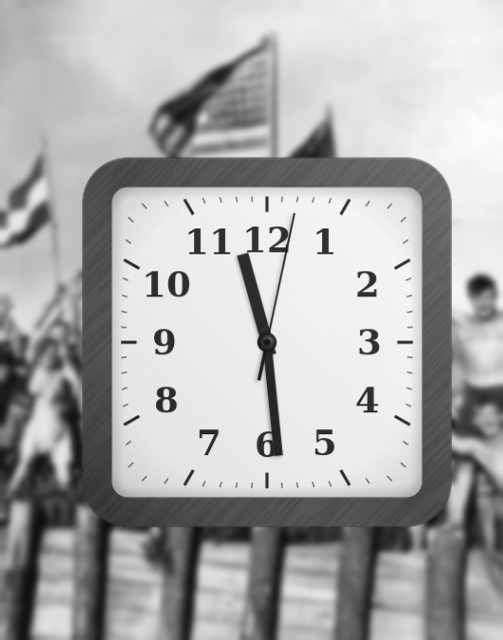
11:29:02
